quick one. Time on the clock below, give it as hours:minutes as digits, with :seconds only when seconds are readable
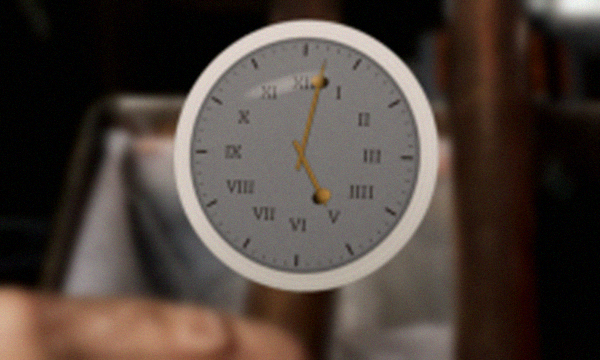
5:02
